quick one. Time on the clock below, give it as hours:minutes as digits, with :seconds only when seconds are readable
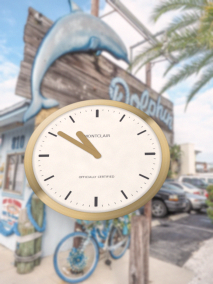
10:51
